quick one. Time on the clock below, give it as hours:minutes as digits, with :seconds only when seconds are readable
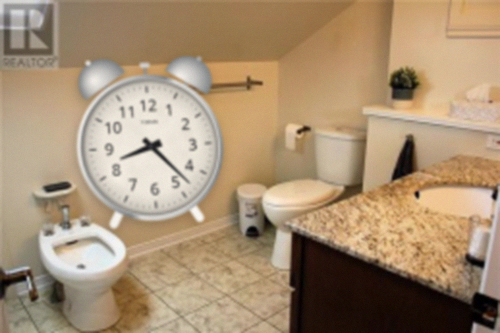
8:23
